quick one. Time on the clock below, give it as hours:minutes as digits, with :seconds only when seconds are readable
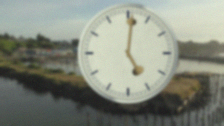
5:01
